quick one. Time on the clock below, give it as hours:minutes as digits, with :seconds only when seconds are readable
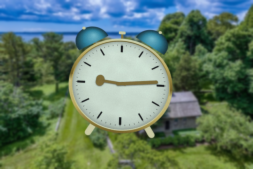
9:14
